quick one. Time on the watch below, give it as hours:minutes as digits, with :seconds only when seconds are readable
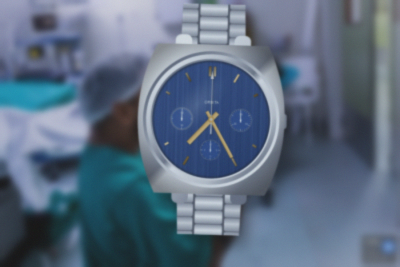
7:25
